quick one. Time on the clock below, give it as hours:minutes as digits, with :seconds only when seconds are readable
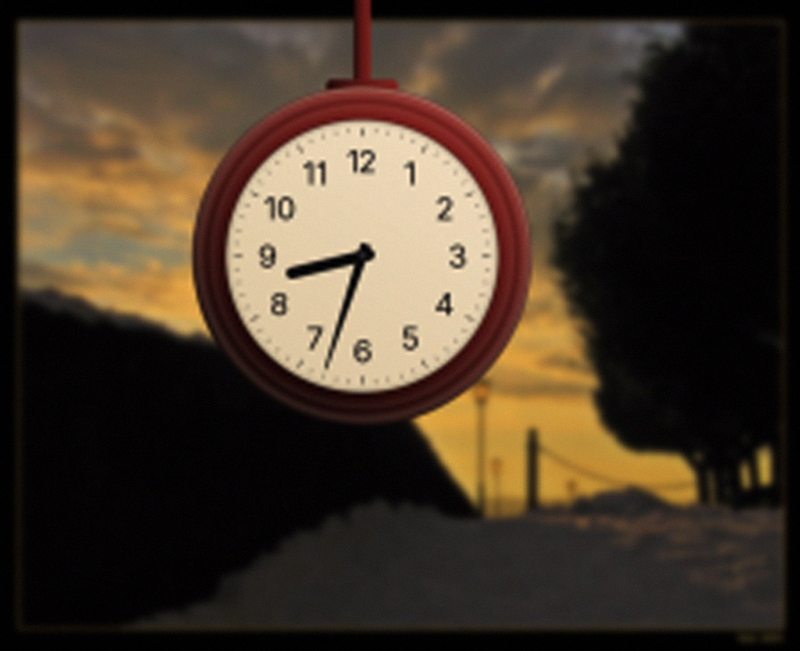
8:33
